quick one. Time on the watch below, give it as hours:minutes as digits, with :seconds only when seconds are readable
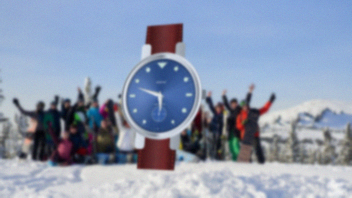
5:48
